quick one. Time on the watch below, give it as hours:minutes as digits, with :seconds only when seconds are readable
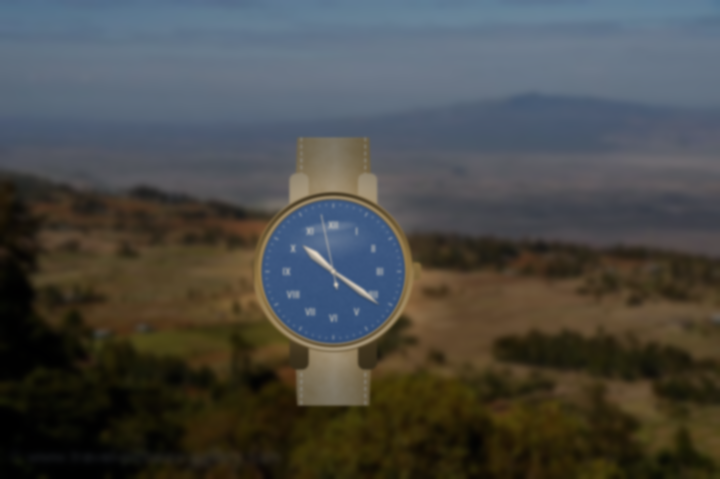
10:20:58
